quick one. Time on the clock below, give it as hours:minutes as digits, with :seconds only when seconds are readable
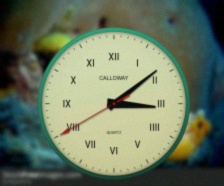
3:08:40
